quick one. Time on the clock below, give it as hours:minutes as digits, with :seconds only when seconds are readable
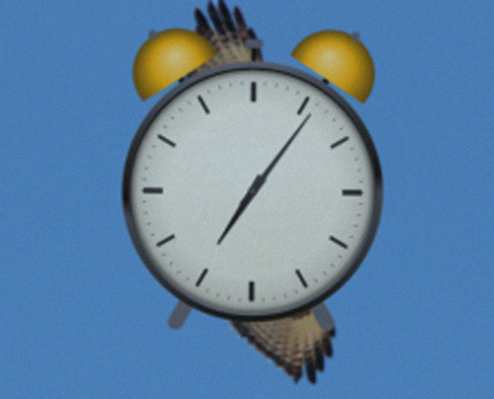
7:06
